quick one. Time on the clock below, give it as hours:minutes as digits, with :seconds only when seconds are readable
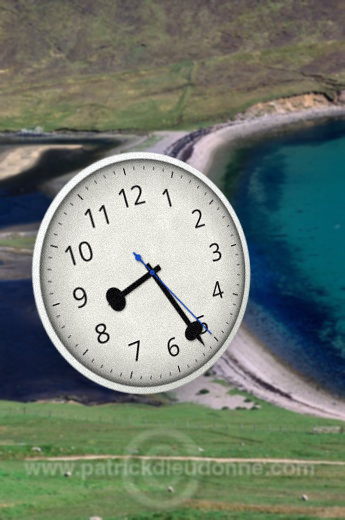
8:26:25
